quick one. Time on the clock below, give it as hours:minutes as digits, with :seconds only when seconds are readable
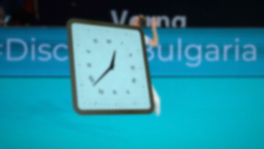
12:38
